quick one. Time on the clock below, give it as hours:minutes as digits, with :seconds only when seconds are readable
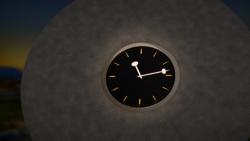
11:13
